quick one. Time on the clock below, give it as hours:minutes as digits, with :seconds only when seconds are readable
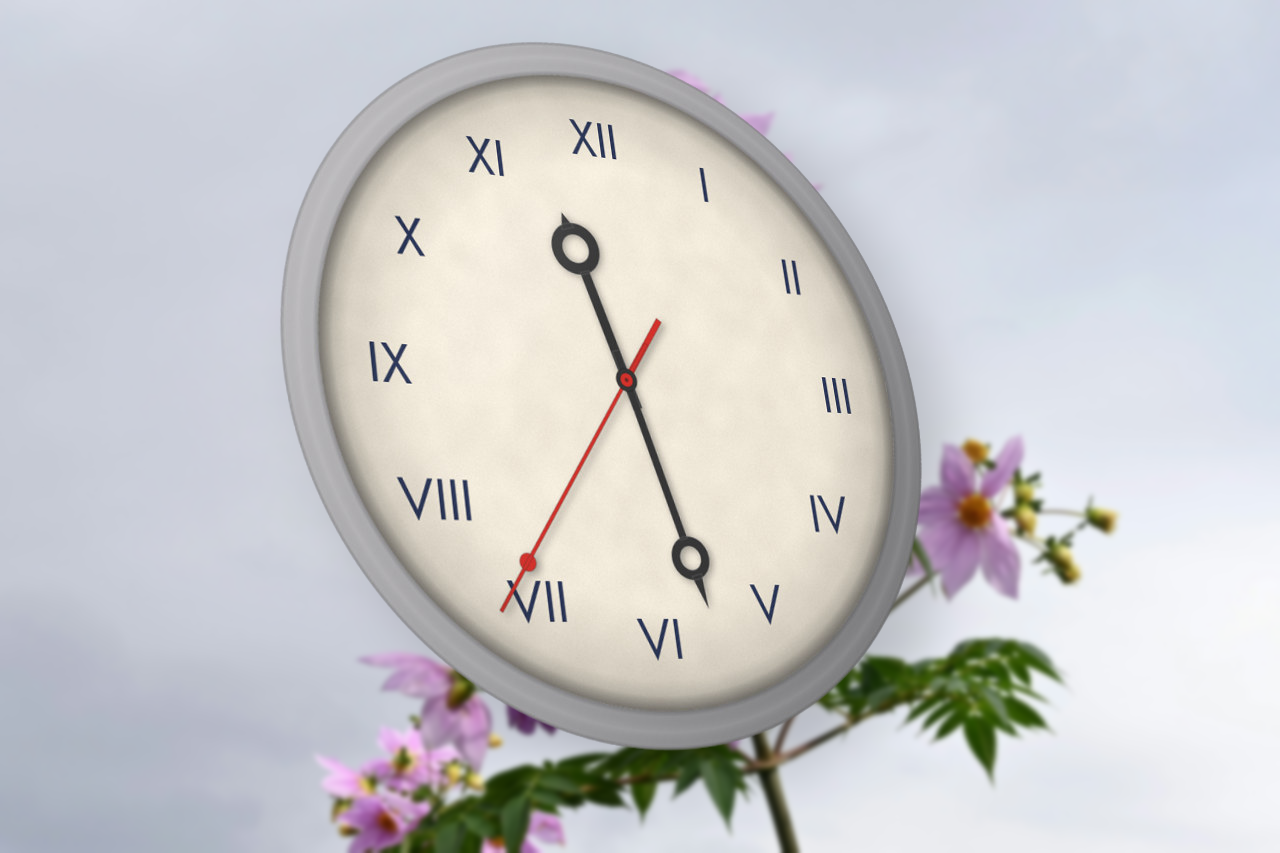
11:27:36
